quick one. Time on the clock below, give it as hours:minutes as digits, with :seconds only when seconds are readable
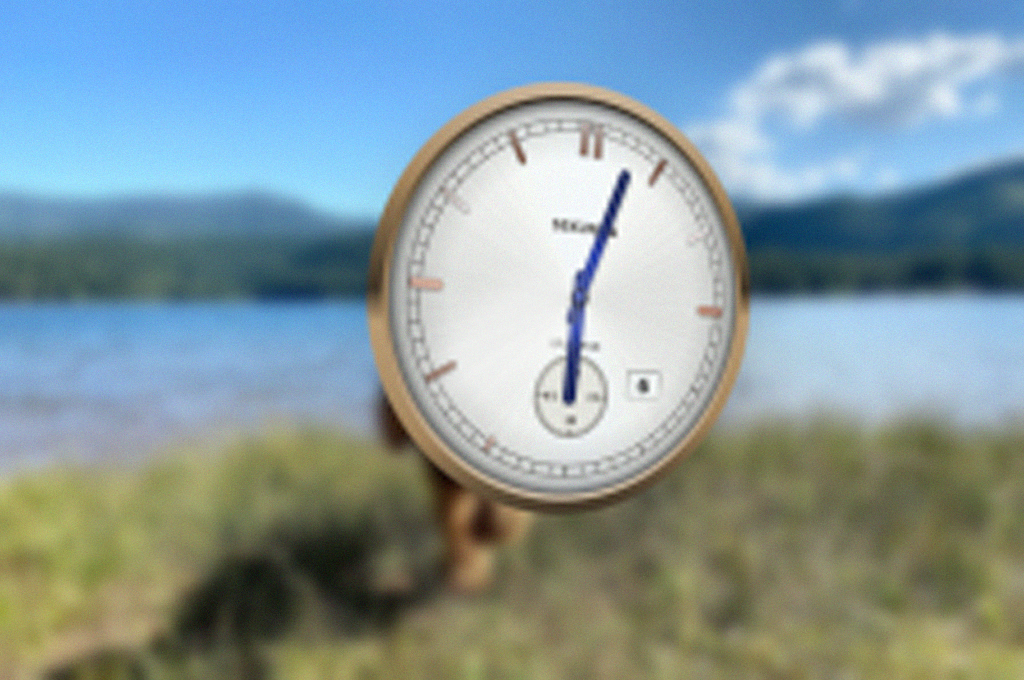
6:03
